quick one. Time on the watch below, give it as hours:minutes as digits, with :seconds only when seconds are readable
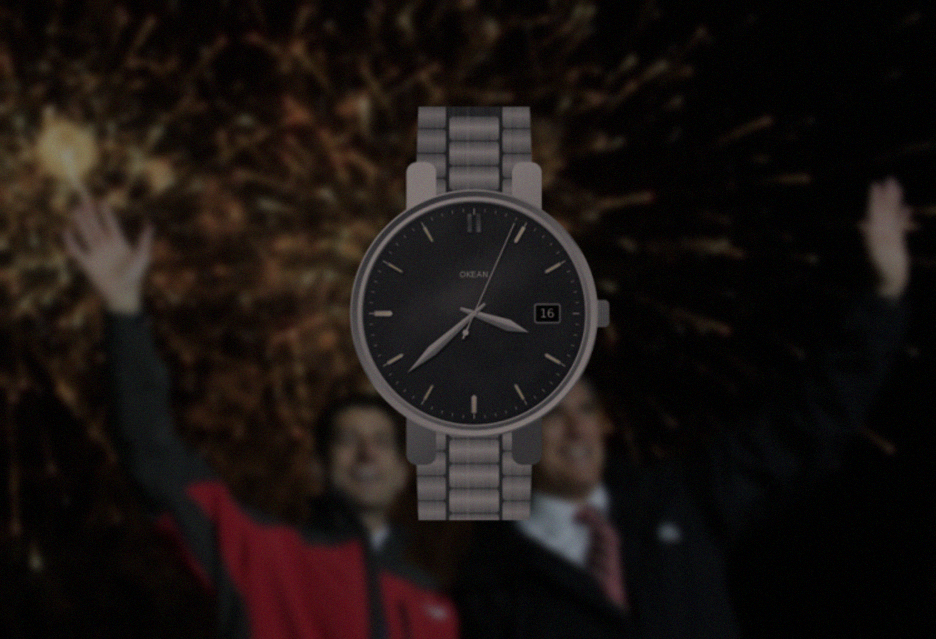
3:38:04
